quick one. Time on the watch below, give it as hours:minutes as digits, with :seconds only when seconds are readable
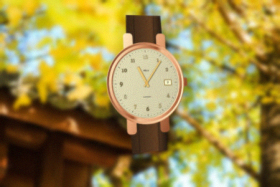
11:06
